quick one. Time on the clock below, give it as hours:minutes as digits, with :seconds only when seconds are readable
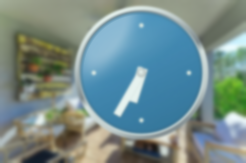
6:35
